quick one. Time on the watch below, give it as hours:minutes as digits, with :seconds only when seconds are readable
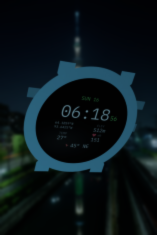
6:18
